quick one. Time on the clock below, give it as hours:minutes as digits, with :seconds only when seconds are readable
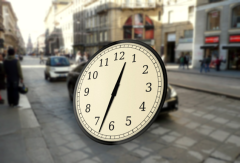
12:33
